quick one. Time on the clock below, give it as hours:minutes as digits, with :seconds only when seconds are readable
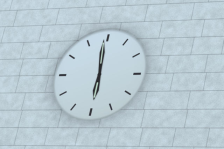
5:59
